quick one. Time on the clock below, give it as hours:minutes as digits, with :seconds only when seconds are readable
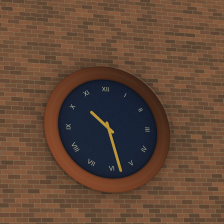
10:28
